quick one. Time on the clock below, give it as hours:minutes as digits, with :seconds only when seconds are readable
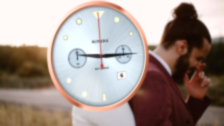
9:15
